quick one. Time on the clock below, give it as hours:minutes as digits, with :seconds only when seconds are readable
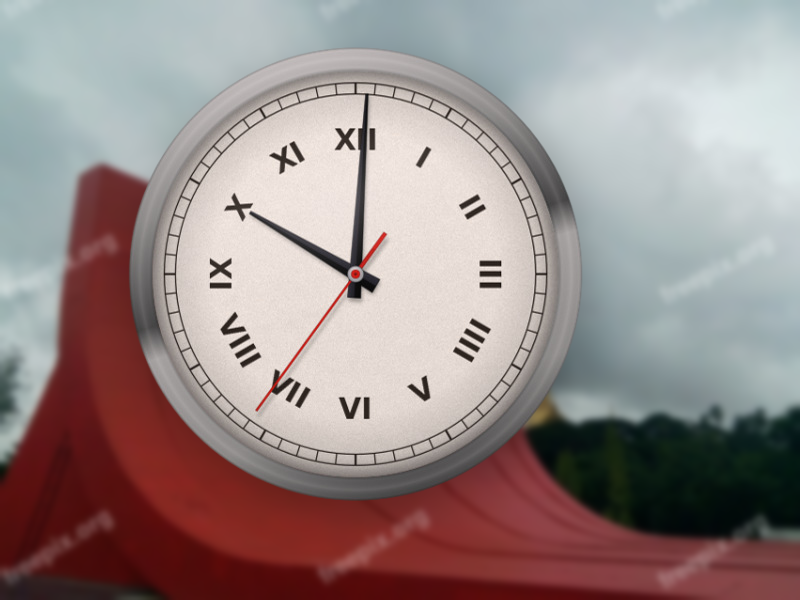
10:00:36
